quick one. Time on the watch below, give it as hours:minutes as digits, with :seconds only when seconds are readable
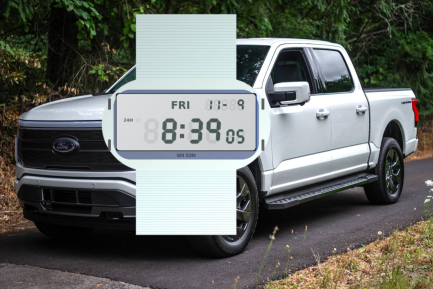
8:39:05
